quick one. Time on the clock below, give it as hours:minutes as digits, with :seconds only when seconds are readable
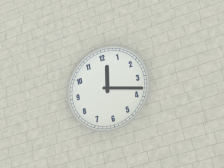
12:18
